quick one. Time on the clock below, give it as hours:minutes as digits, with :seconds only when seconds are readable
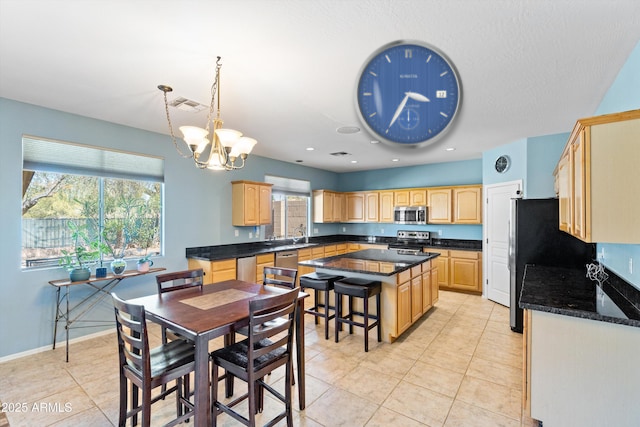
3:35
